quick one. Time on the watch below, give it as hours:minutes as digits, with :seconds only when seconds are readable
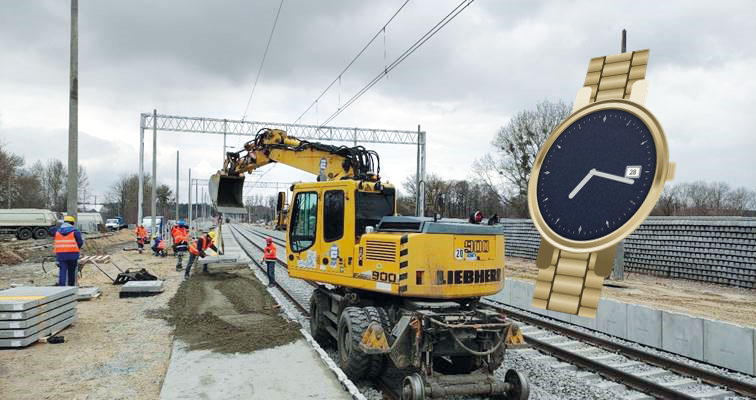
7:17
